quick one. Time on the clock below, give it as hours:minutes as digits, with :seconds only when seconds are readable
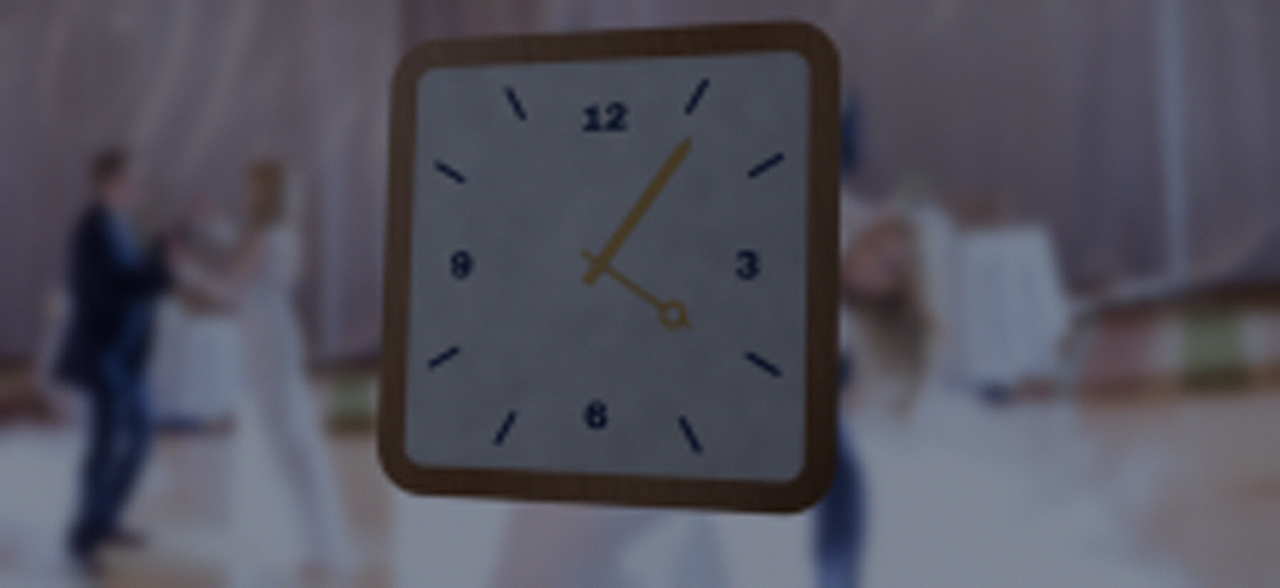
4:06
